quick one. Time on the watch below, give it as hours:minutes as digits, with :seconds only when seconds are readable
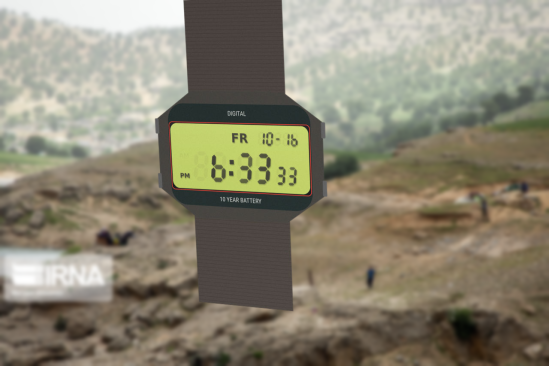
6:33:33
